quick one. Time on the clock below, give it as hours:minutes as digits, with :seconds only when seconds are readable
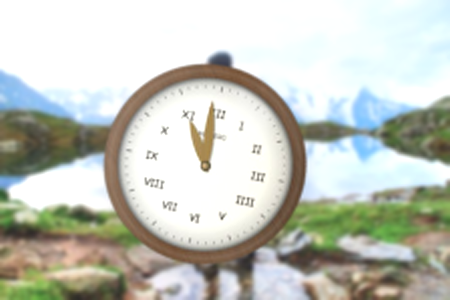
10:59
